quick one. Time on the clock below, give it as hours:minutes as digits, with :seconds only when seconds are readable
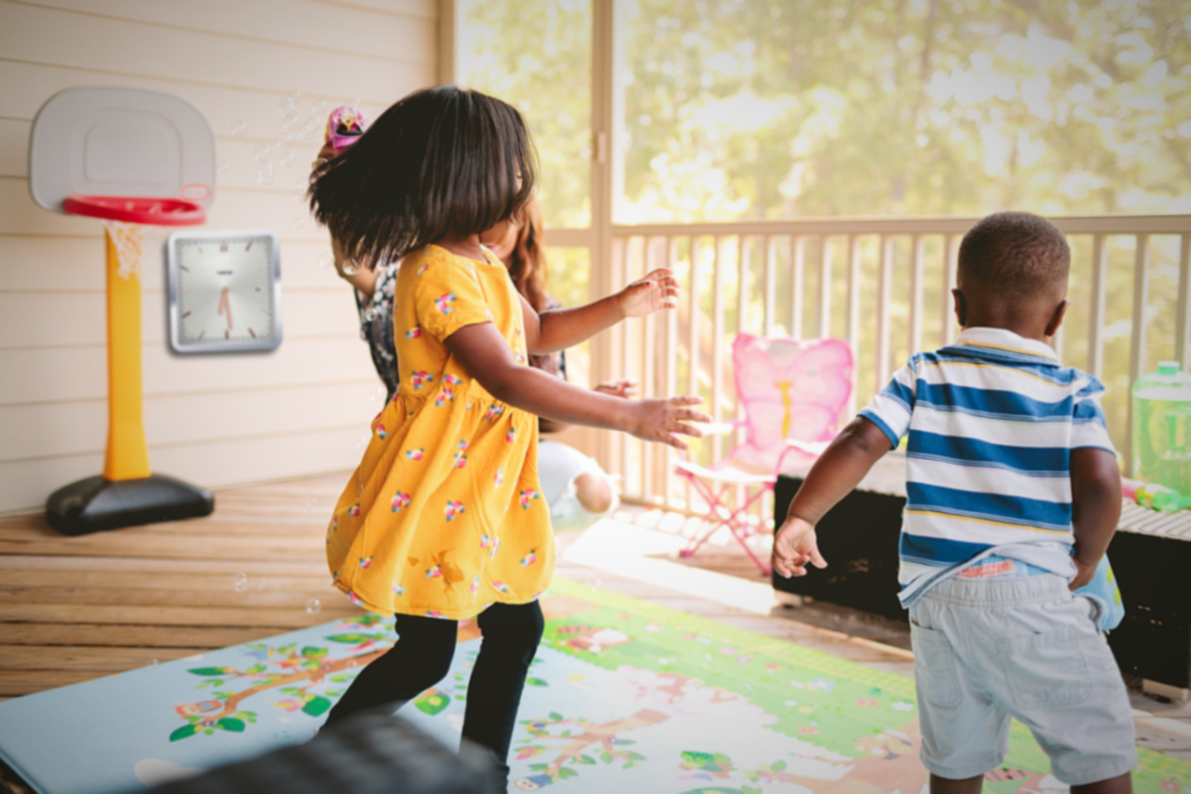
6:29
